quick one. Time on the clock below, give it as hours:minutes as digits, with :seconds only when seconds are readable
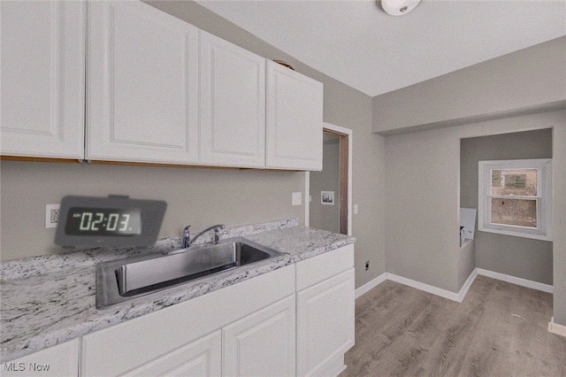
2:03
